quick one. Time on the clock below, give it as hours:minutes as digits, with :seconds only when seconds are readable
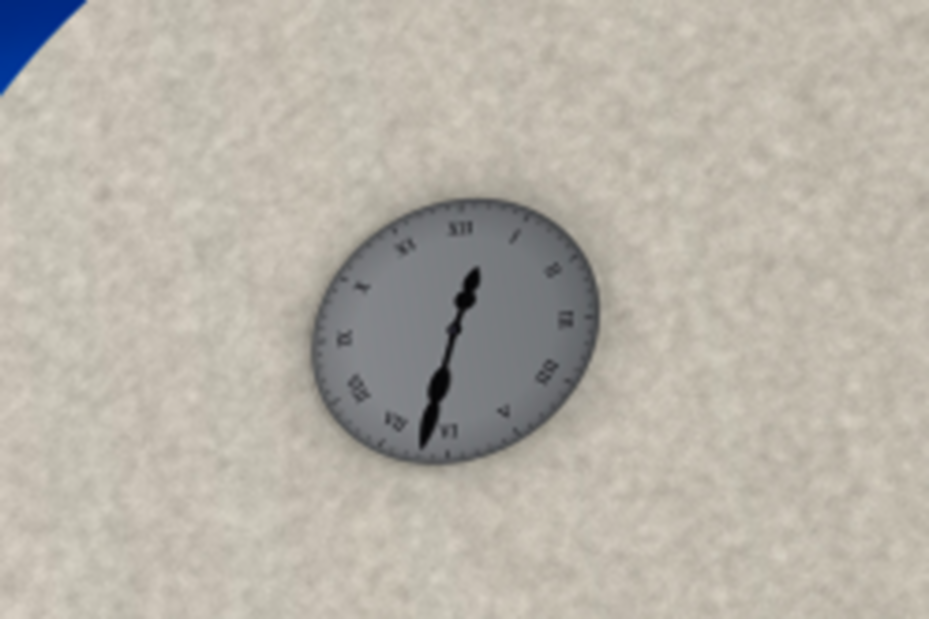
12:32
